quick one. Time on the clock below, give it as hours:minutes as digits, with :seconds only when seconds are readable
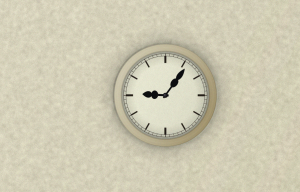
9:06
